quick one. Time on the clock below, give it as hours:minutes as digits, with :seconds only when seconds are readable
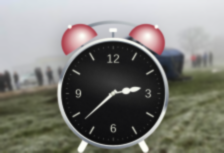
2:38
